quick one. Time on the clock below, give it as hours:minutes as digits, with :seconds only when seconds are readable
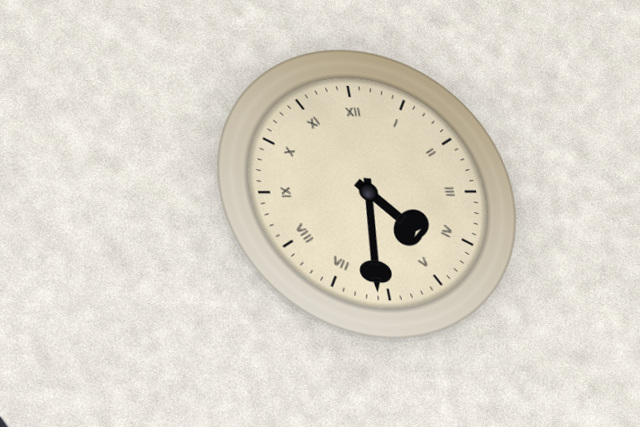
4:31
